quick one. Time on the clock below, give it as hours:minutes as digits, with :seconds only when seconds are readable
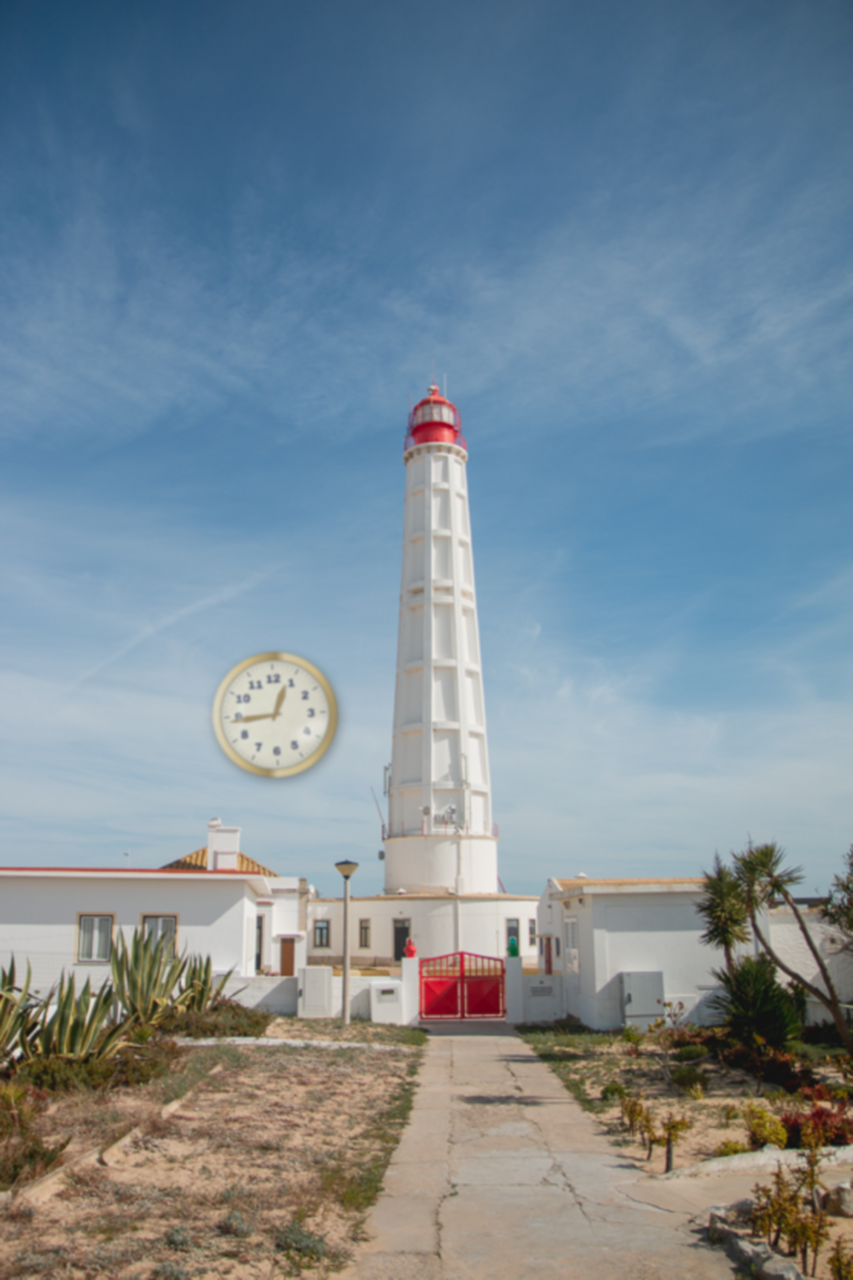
12:44
